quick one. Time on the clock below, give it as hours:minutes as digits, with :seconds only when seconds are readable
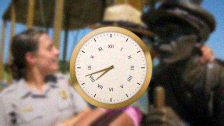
7:42
